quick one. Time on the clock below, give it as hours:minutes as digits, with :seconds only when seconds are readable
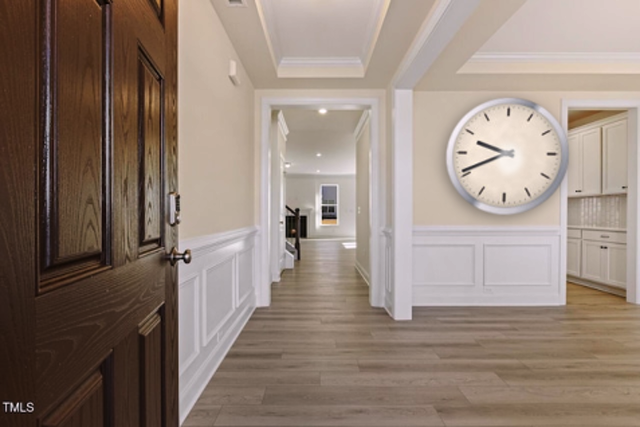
9:41
